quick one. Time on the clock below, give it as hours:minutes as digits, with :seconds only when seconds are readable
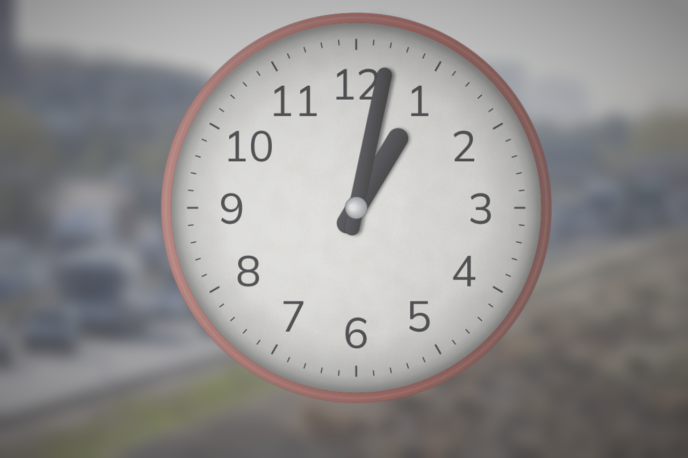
1:02
